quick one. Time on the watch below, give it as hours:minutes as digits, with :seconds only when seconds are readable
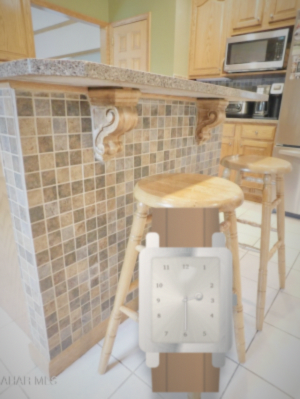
2:30
